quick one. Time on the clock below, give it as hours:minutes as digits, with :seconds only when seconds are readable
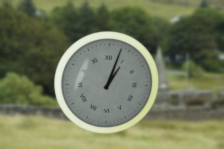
1:03
